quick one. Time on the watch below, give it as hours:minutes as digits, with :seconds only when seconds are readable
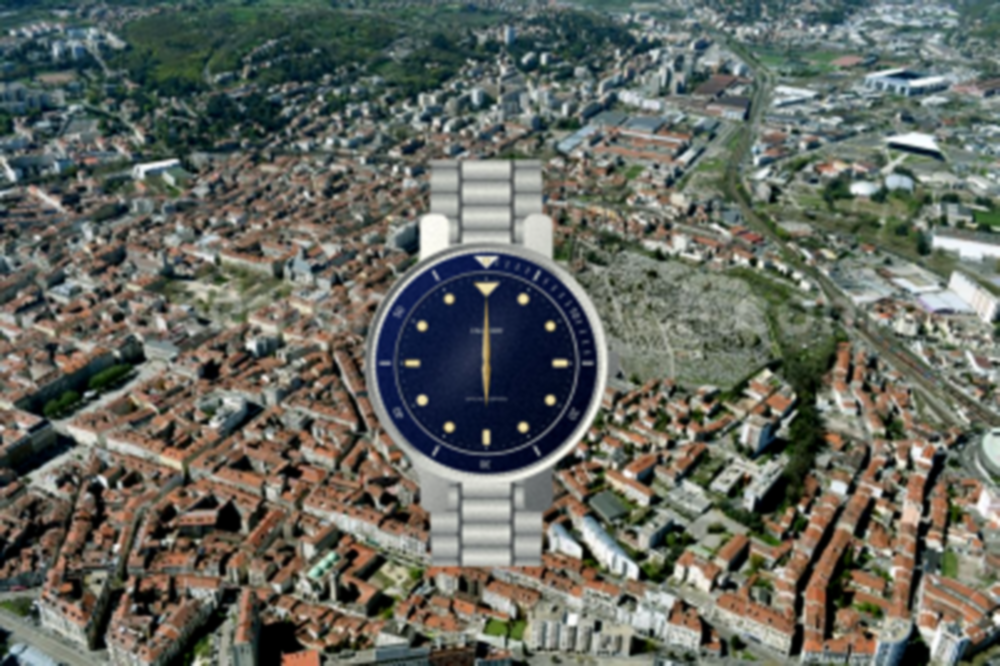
6:00
